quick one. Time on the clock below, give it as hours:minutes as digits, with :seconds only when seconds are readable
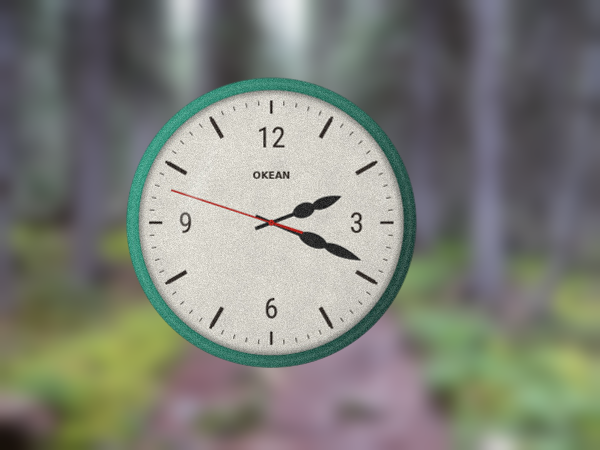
2:18:48
